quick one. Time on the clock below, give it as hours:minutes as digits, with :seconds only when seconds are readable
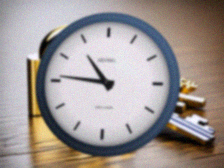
10:46
